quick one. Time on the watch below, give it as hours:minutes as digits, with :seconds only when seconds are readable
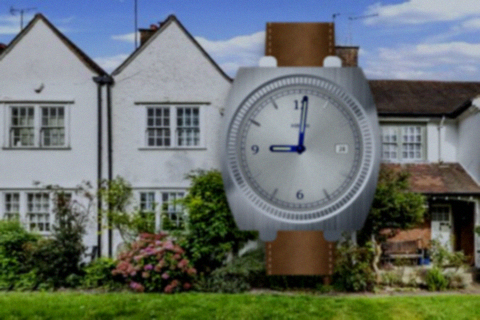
9:01
